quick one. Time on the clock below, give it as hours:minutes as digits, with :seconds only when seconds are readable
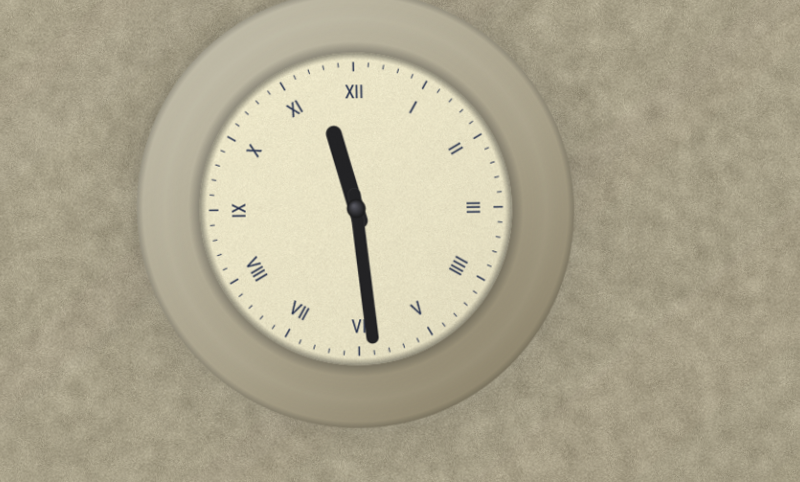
11:29
